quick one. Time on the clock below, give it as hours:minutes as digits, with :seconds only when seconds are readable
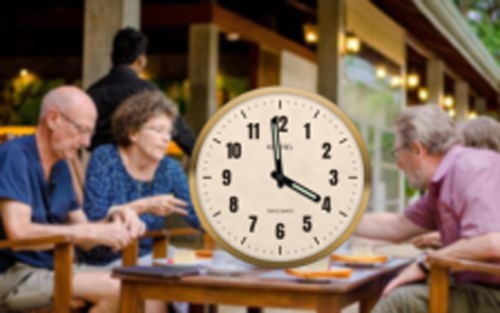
3:59
